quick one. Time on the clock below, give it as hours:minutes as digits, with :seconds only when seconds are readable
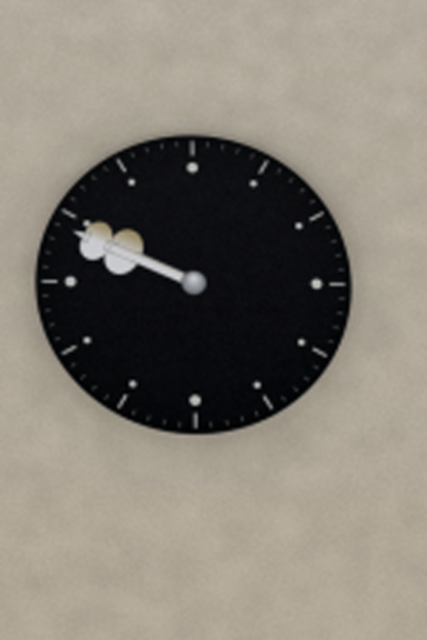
9:49
